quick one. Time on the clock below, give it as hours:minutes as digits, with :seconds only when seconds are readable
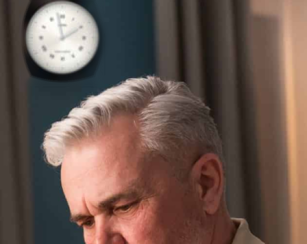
1:58
